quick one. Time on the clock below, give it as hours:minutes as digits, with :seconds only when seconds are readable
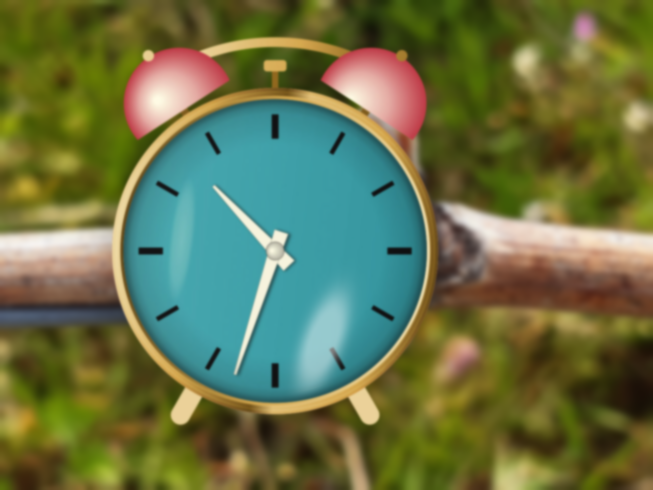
10:33
